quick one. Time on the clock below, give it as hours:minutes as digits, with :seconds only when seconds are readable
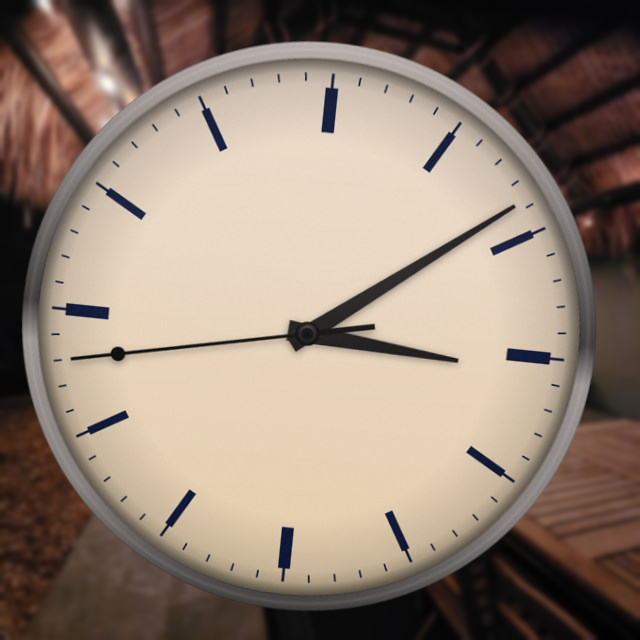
3:08:43
